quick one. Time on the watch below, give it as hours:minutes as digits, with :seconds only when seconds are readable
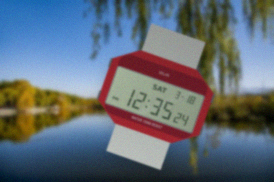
12:35:24
